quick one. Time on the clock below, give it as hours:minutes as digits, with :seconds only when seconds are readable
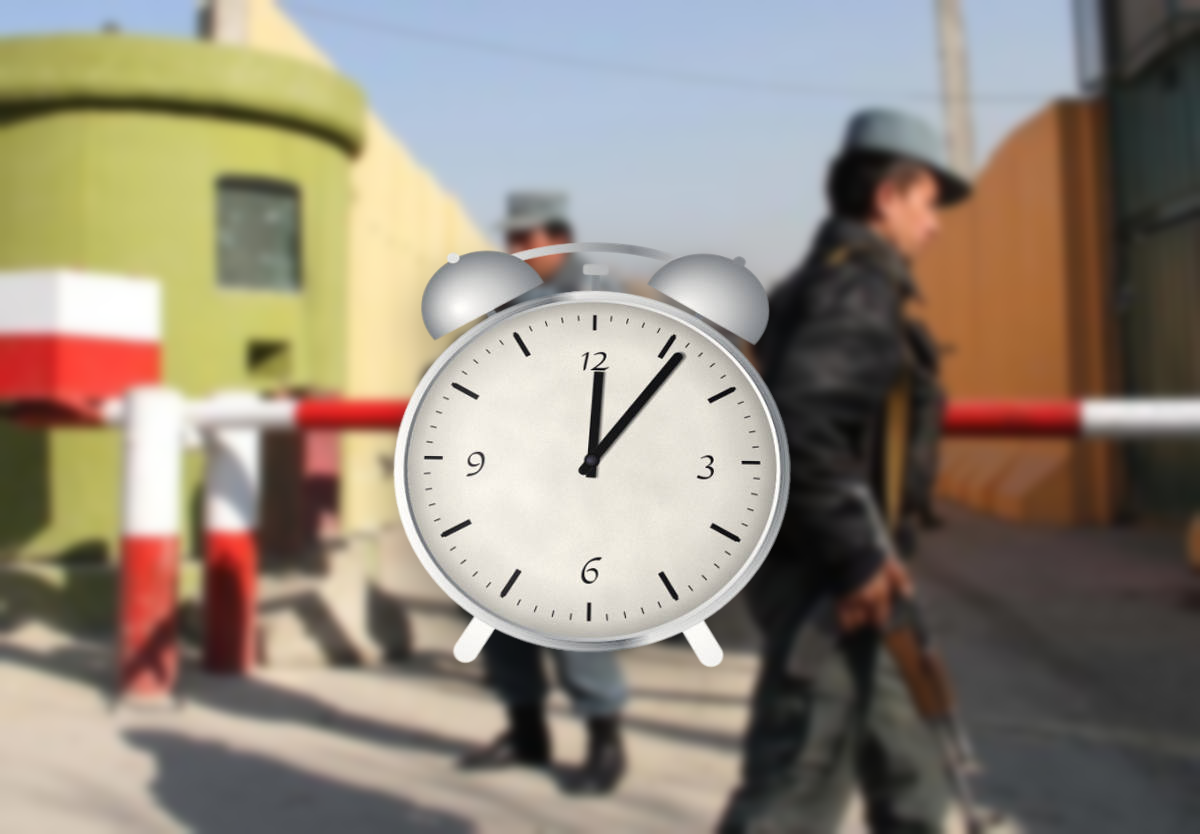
12:06
